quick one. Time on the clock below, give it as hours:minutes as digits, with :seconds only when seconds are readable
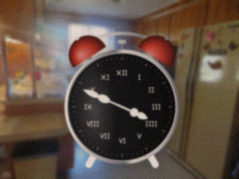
3:49
